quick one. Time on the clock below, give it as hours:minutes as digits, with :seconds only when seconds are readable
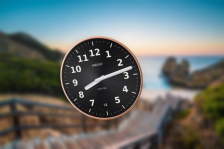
8:13
